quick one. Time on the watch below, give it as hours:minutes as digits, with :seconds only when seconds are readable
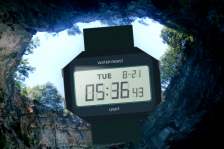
5:36:43
